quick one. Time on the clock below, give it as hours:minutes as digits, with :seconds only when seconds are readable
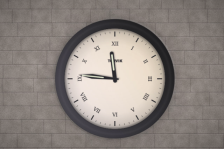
11:46
